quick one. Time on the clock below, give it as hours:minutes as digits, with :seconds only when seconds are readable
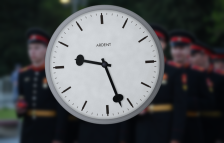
9:27
